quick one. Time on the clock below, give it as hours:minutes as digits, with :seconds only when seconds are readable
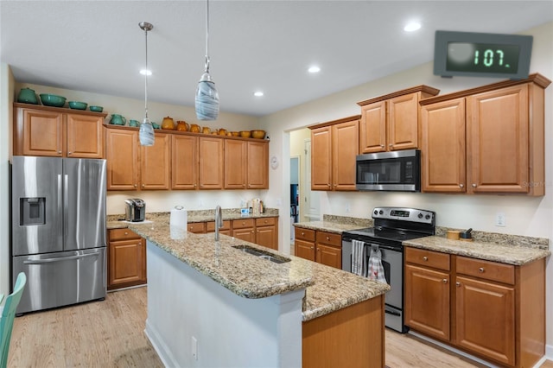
1:07
